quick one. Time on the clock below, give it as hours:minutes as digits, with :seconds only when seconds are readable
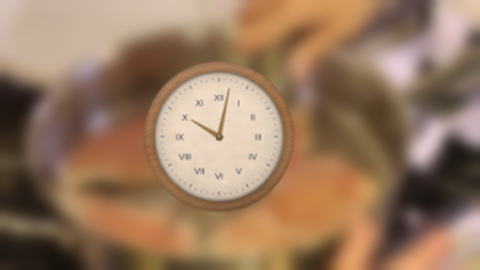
10:02
